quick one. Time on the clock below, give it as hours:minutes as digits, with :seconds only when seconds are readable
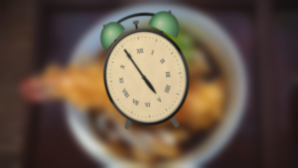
4:55
